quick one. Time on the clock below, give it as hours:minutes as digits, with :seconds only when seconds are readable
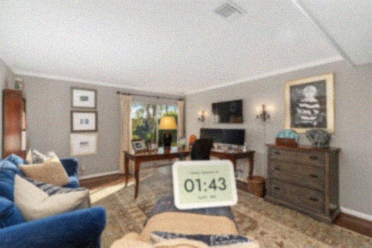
1:43
